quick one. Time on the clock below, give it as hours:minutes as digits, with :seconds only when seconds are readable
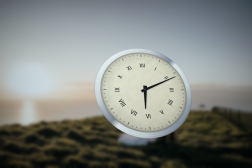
6:11
